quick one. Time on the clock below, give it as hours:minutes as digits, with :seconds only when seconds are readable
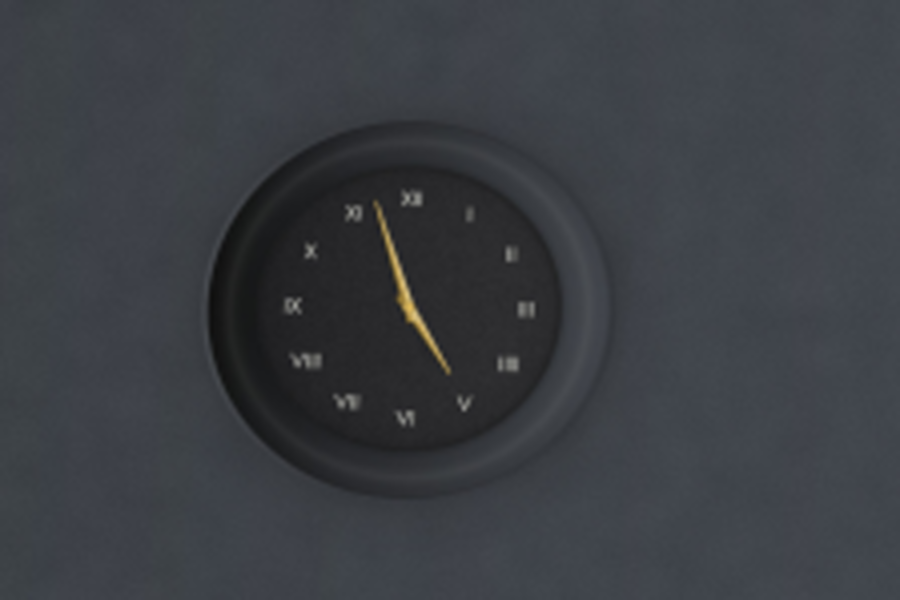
4:57
